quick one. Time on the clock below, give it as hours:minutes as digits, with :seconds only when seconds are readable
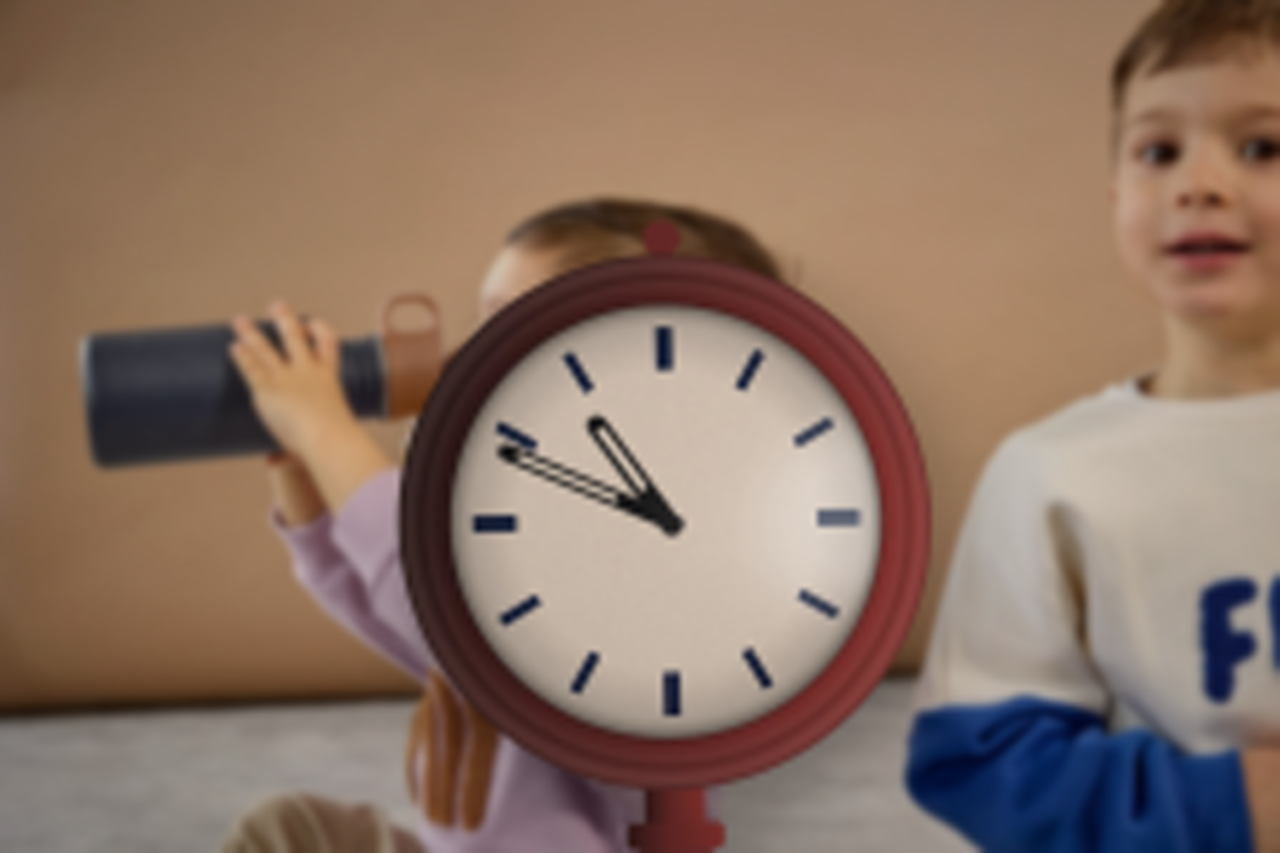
10:49
